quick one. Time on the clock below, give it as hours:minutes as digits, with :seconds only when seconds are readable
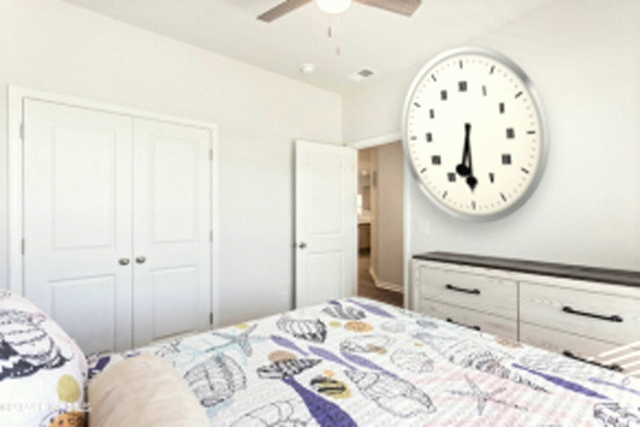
6:30
